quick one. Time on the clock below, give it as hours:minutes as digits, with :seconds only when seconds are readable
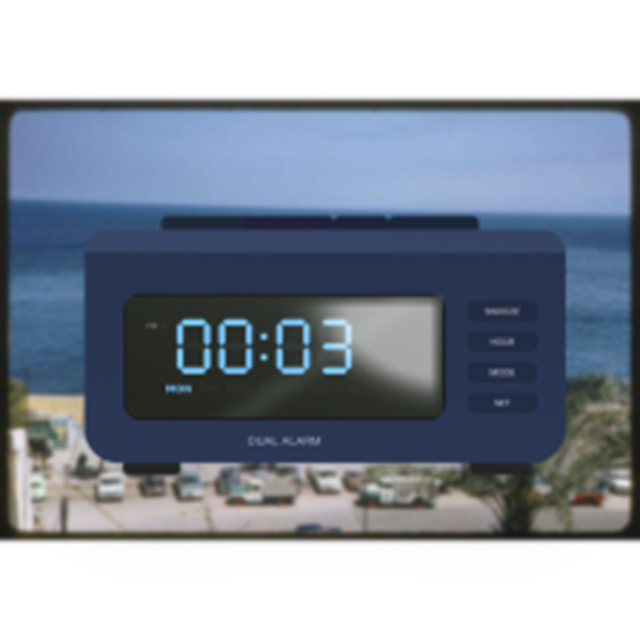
0:03
